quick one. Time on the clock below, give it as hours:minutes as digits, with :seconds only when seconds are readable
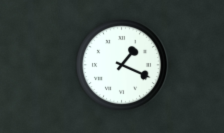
1:19
